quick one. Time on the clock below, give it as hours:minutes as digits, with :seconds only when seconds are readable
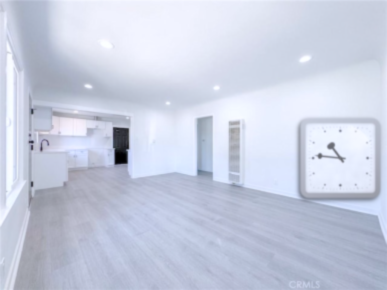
10:46
